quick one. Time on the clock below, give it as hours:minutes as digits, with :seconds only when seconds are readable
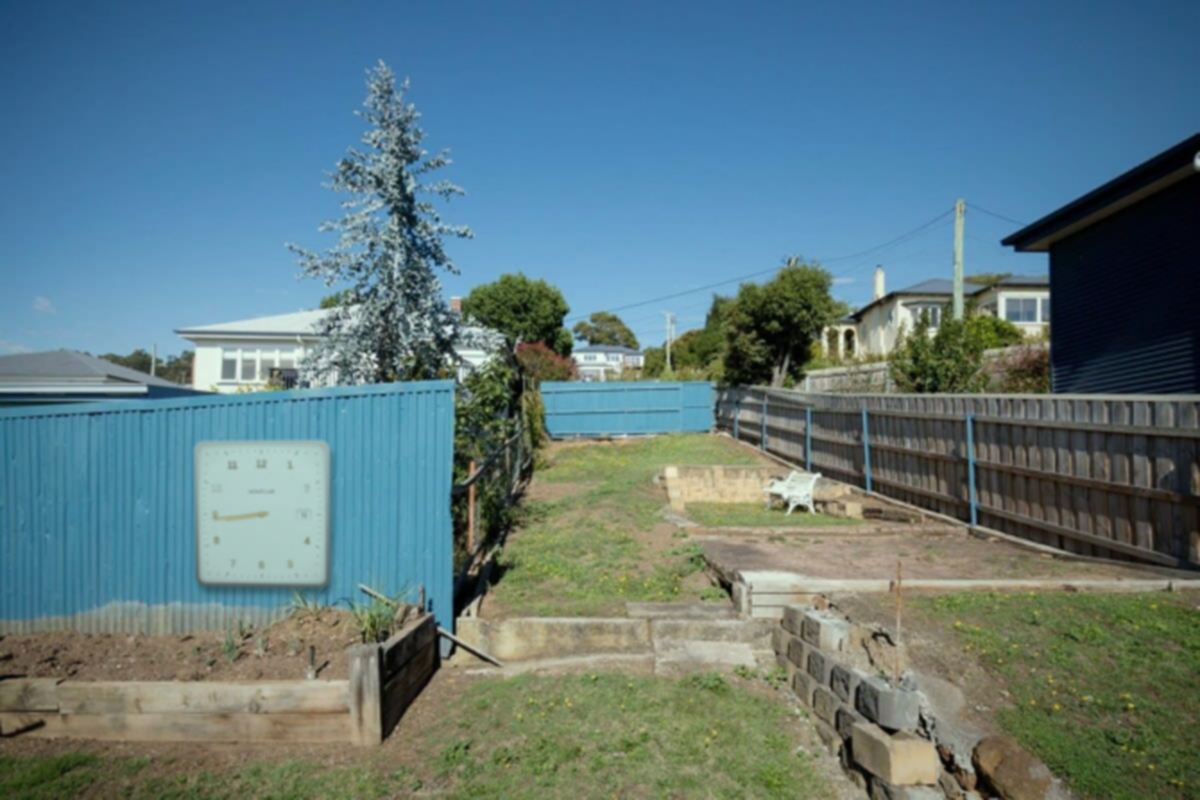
8:44
